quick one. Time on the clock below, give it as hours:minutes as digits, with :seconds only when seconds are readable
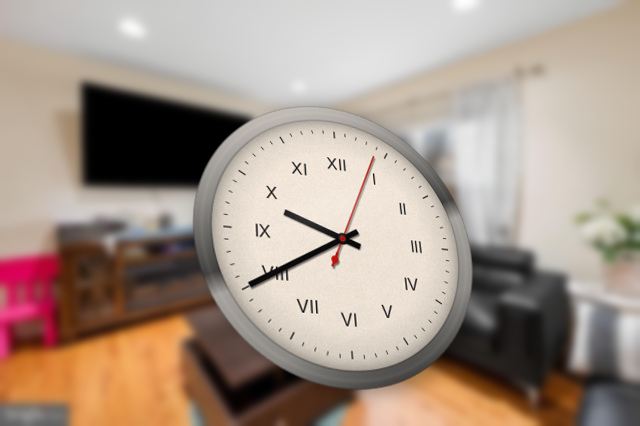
9:40:04
